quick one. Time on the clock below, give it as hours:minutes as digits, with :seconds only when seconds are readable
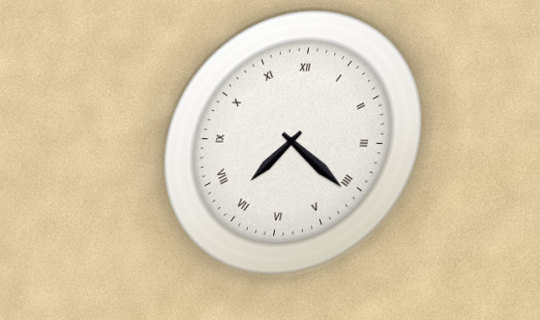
7:21
